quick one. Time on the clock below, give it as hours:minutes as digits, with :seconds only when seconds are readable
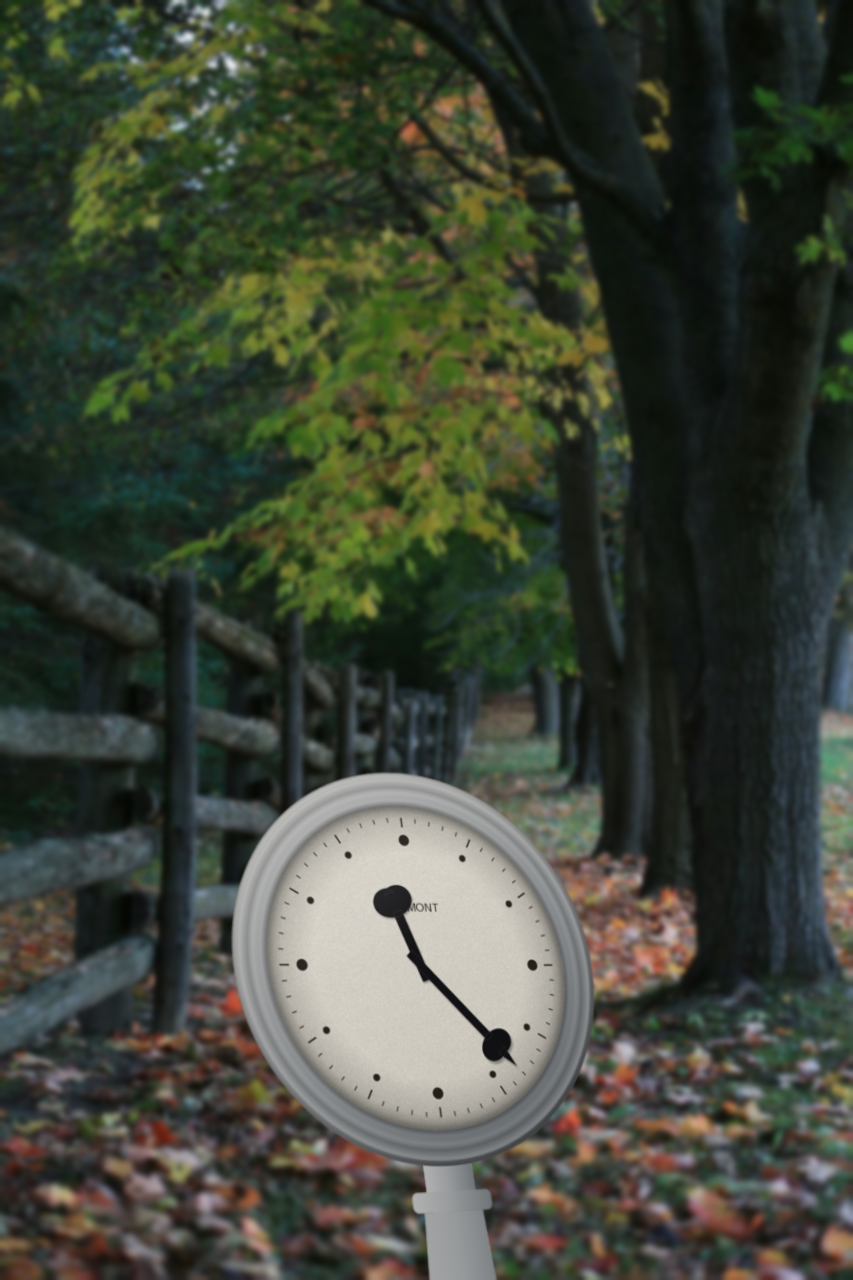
11:23
